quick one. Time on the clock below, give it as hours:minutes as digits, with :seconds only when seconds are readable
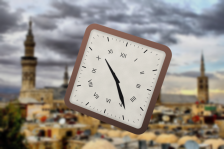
10:24
